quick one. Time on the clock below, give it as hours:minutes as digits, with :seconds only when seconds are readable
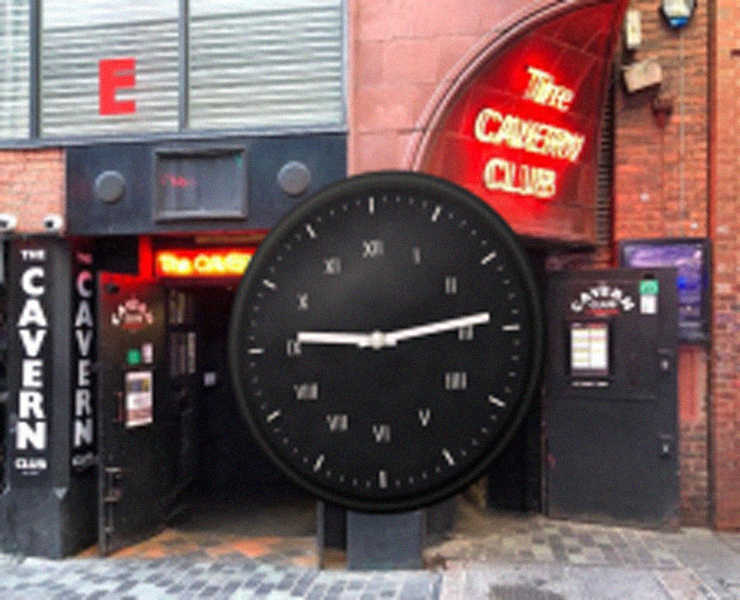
9:14
